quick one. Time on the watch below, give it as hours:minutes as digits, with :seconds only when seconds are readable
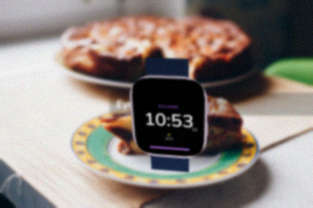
10:53
